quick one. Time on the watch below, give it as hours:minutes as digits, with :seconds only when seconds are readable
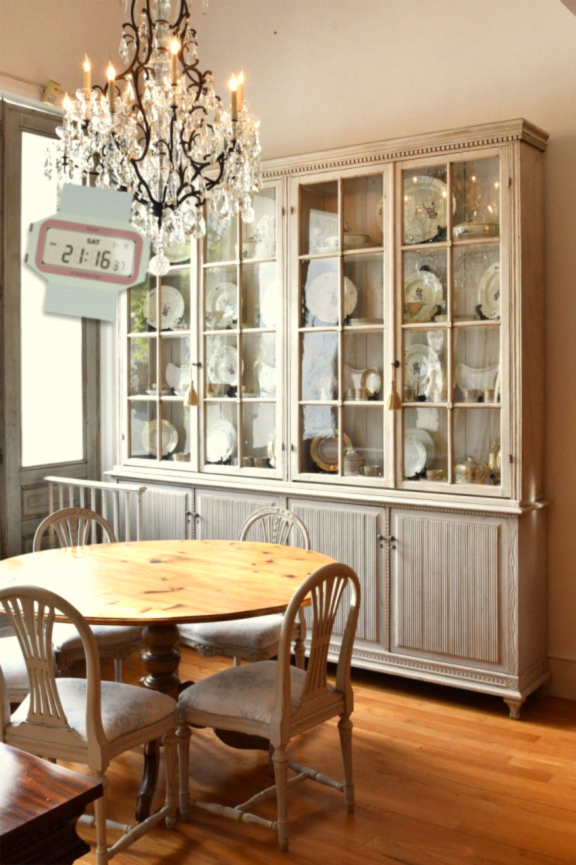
21:16
